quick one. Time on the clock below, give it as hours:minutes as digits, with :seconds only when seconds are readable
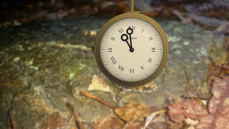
10:59
